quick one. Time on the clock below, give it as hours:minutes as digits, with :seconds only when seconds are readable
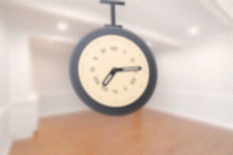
7:14
